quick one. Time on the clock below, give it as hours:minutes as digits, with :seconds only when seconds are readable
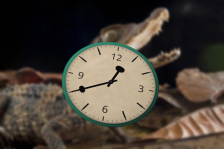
12:40
